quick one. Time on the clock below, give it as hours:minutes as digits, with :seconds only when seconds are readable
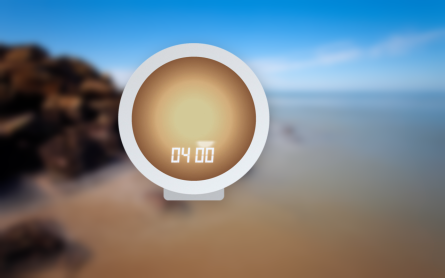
4:00
